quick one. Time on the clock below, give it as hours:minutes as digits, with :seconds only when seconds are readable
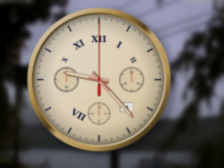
9:23
